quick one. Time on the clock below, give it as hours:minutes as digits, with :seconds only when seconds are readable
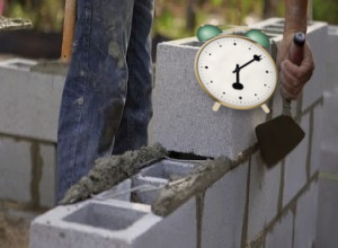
6:09
